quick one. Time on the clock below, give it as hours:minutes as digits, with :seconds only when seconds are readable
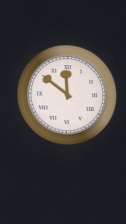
11:51
